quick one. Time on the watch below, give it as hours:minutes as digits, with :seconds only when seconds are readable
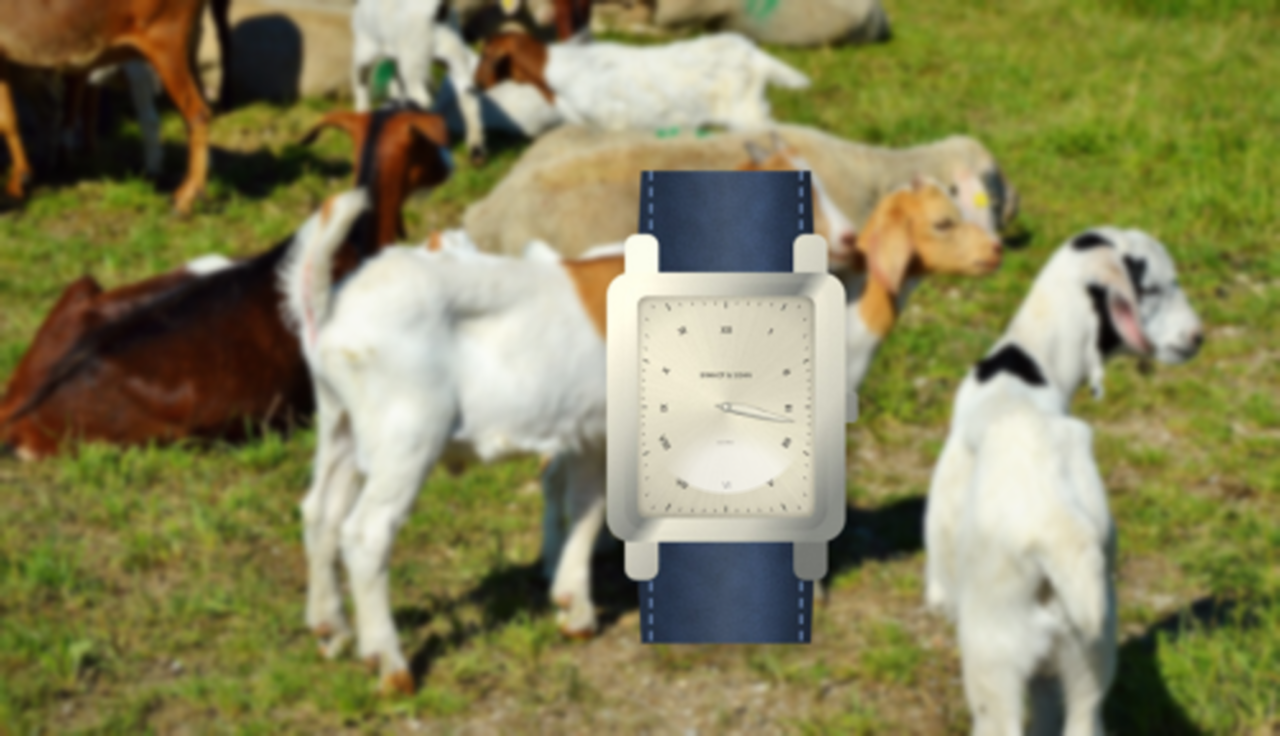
3:17
